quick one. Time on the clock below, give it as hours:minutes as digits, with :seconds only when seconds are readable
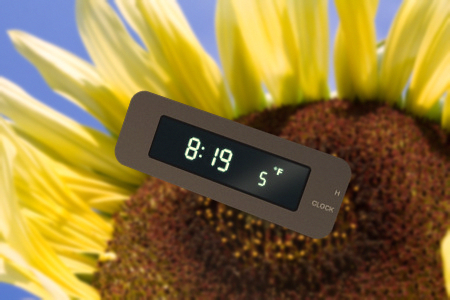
8:19
